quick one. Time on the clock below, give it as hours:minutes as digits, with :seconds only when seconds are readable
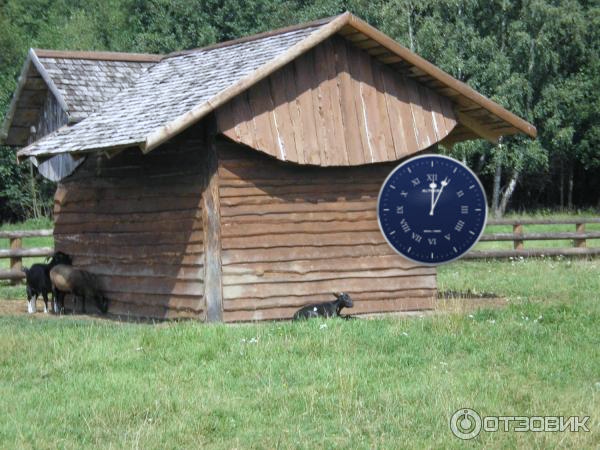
12:04
